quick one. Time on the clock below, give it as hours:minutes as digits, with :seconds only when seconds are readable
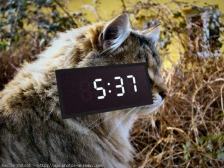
5:37
